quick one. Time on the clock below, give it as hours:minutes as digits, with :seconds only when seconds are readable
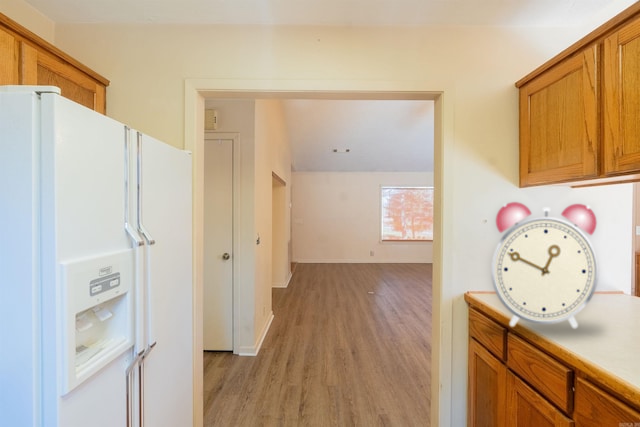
12:49
